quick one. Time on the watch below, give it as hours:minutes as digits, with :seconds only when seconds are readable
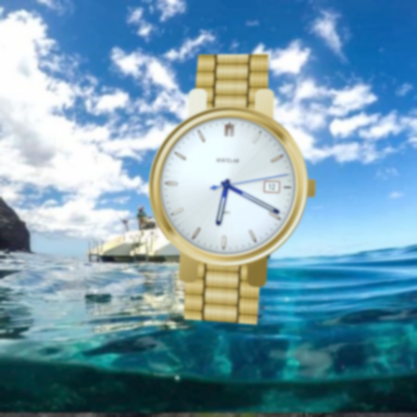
6:19:13
